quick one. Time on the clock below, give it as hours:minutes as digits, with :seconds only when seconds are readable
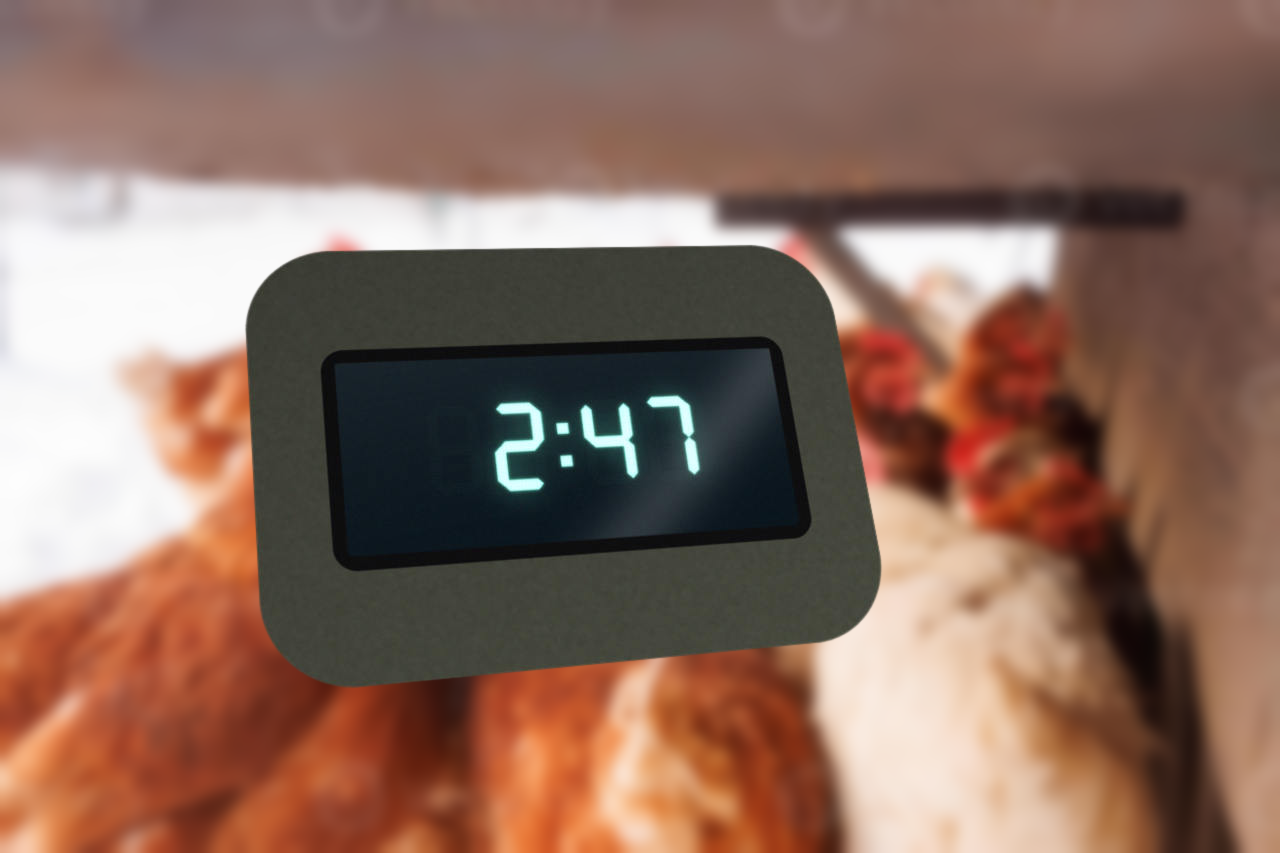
2:47
